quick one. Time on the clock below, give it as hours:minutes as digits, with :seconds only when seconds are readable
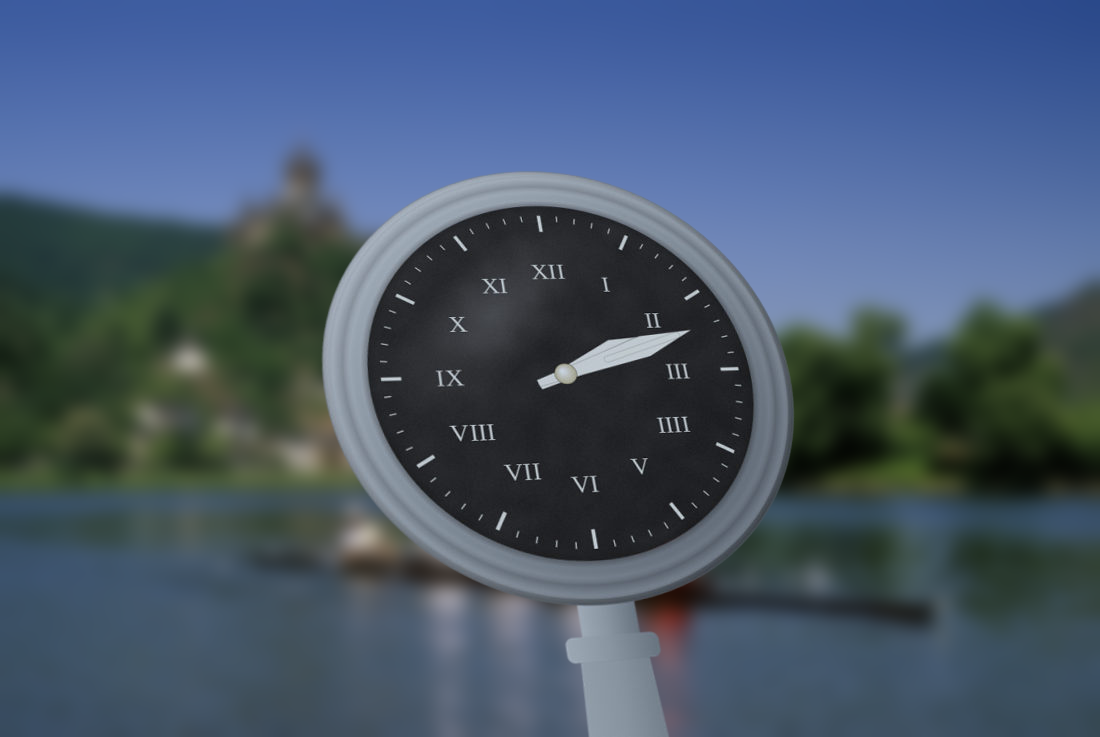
2:12
